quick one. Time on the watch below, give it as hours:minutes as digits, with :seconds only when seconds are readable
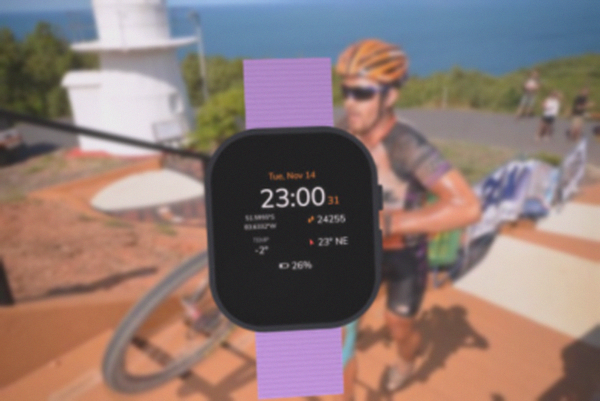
23:00
